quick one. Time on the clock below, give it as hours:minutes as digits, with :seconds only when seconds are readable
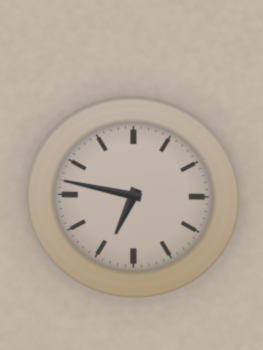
6:47
